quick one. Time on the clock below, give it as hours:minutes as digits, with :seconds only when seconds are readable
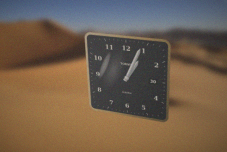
1:04
